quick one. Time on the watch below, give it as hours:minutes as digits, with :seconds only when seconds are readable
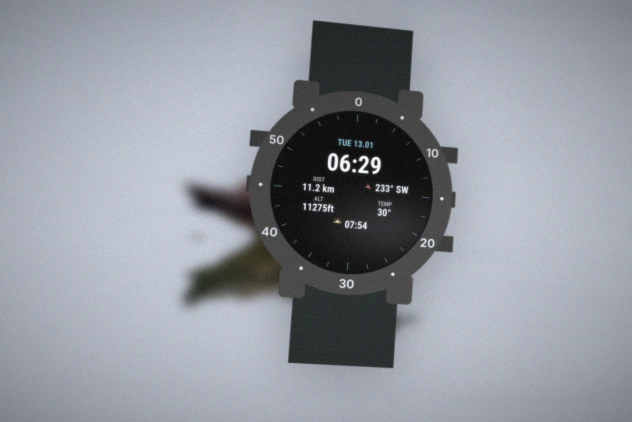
6:29
